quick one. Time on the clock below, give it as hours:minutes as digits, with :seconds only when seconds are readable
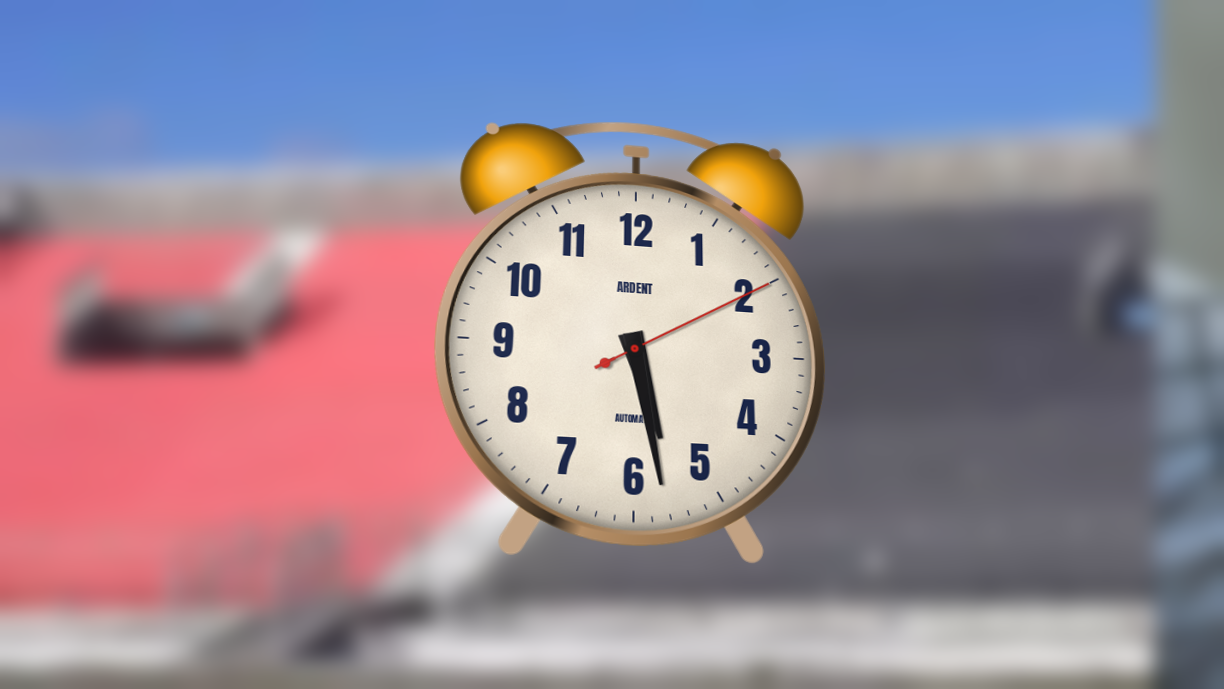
5:28:10
